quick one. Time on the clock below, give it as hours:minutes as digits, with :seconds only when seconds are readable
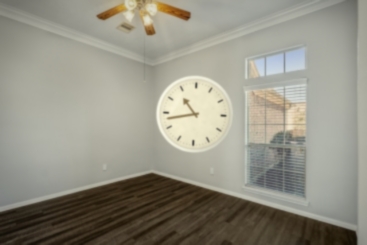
10:43
